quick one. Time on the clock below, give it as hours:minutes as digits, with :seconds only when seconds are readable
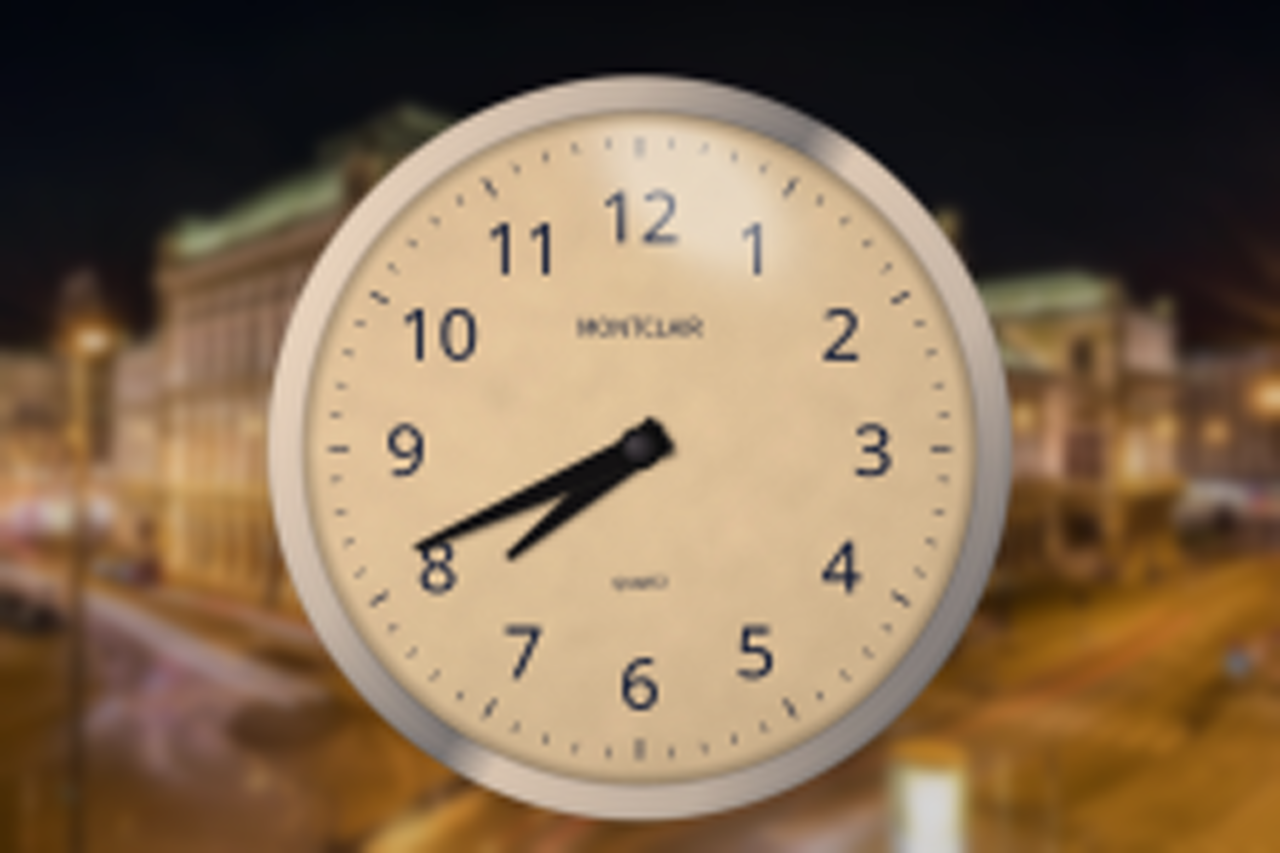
7:41
